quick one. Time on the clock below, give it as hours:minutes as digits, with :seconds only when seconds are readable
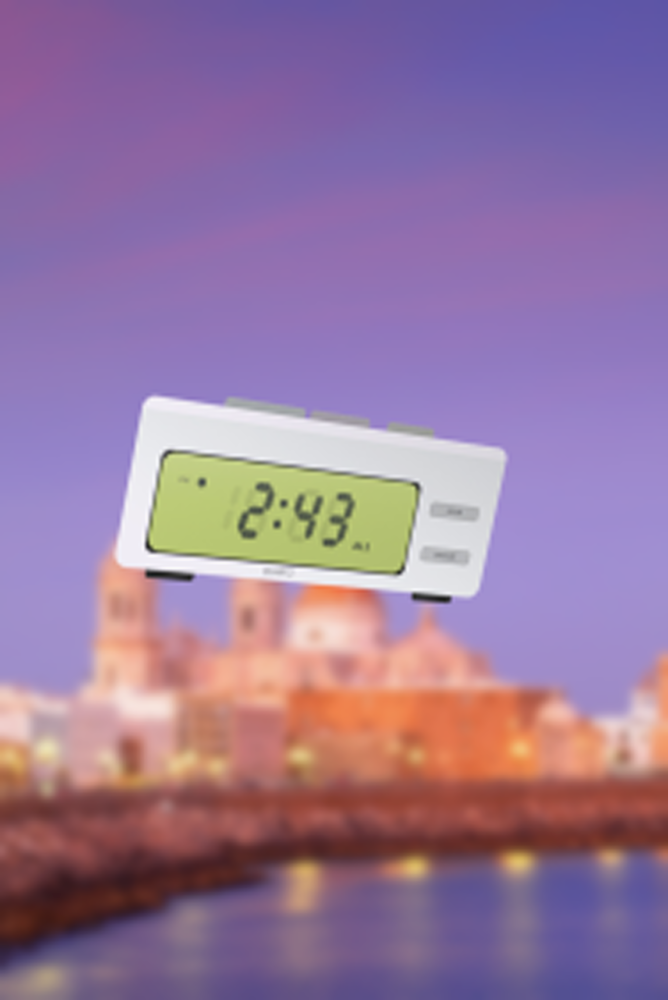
2:43
